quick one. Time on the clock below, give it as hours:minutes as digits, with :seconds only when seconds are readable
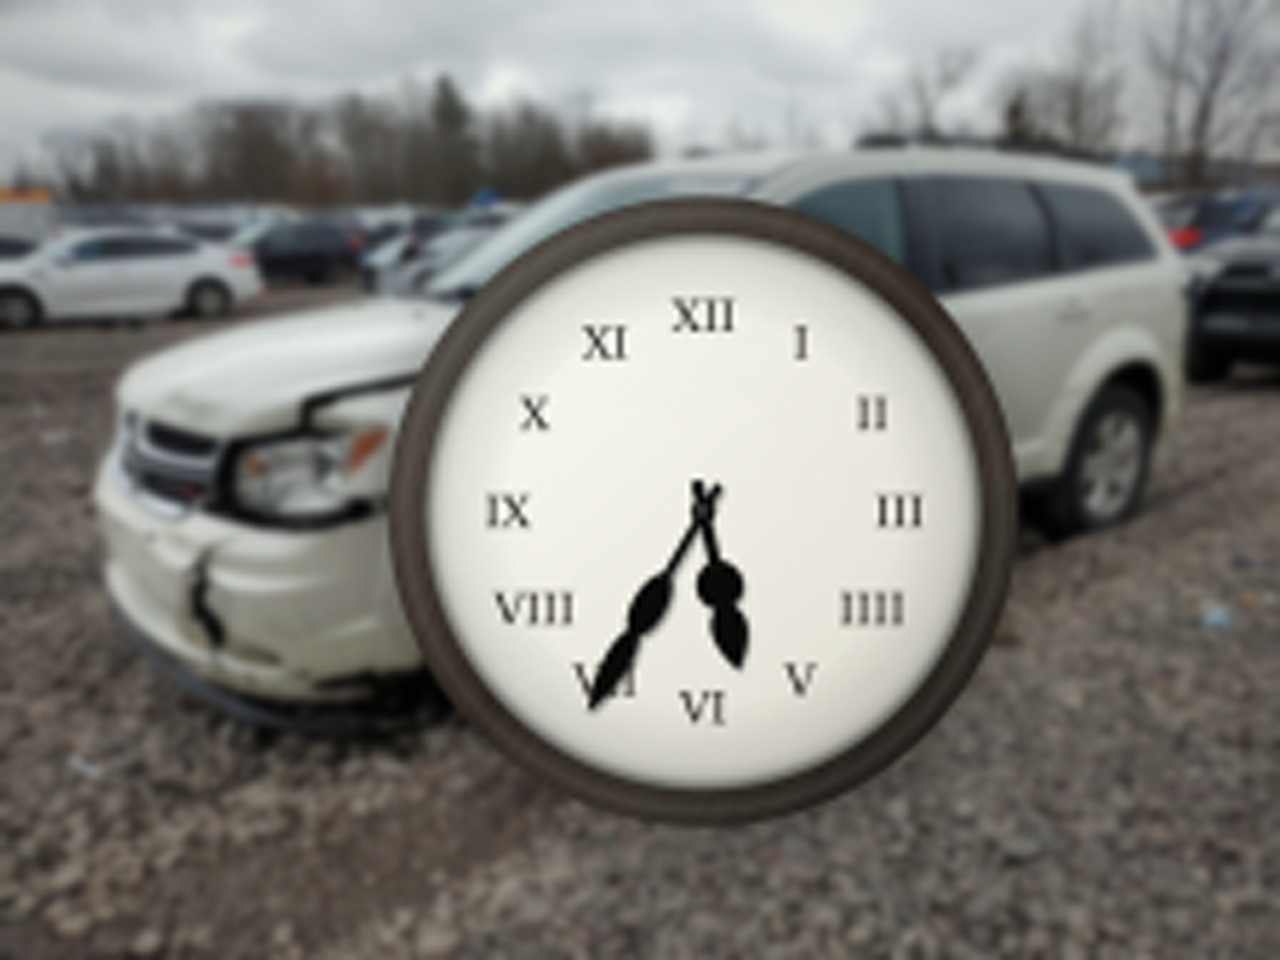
5:35
